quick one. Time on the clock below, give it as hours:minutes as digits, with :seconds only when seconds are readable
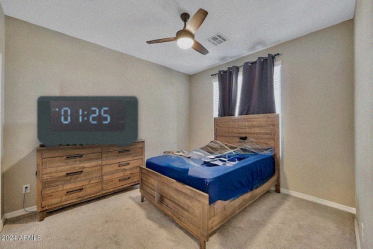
1:25
